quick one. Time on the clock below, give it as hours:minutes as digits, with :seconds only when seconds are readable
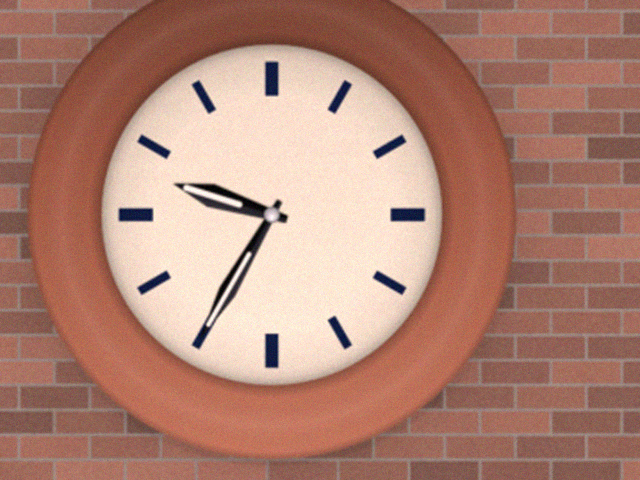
9:35
